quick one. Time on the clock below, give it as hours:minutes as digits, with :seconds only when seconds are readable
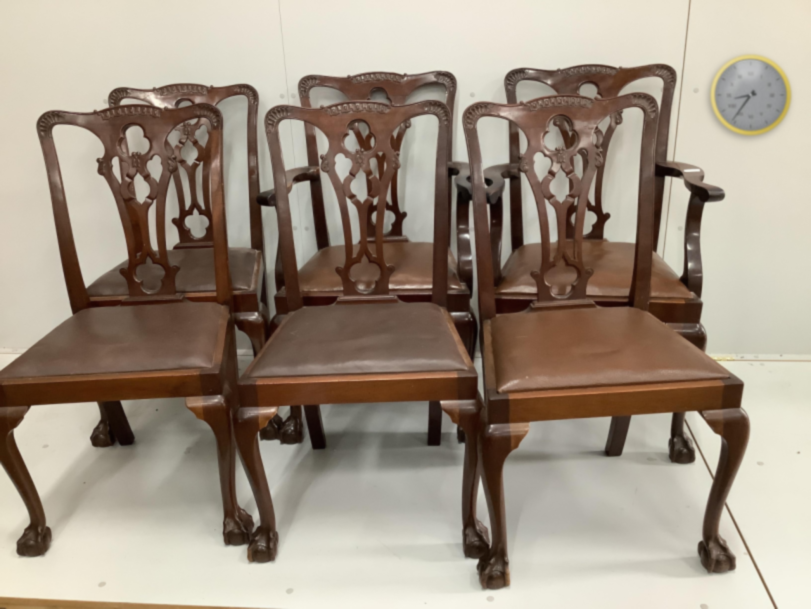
8:36
